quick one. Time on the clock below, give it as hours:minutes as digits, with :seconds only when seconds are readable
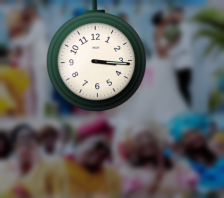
3:16
